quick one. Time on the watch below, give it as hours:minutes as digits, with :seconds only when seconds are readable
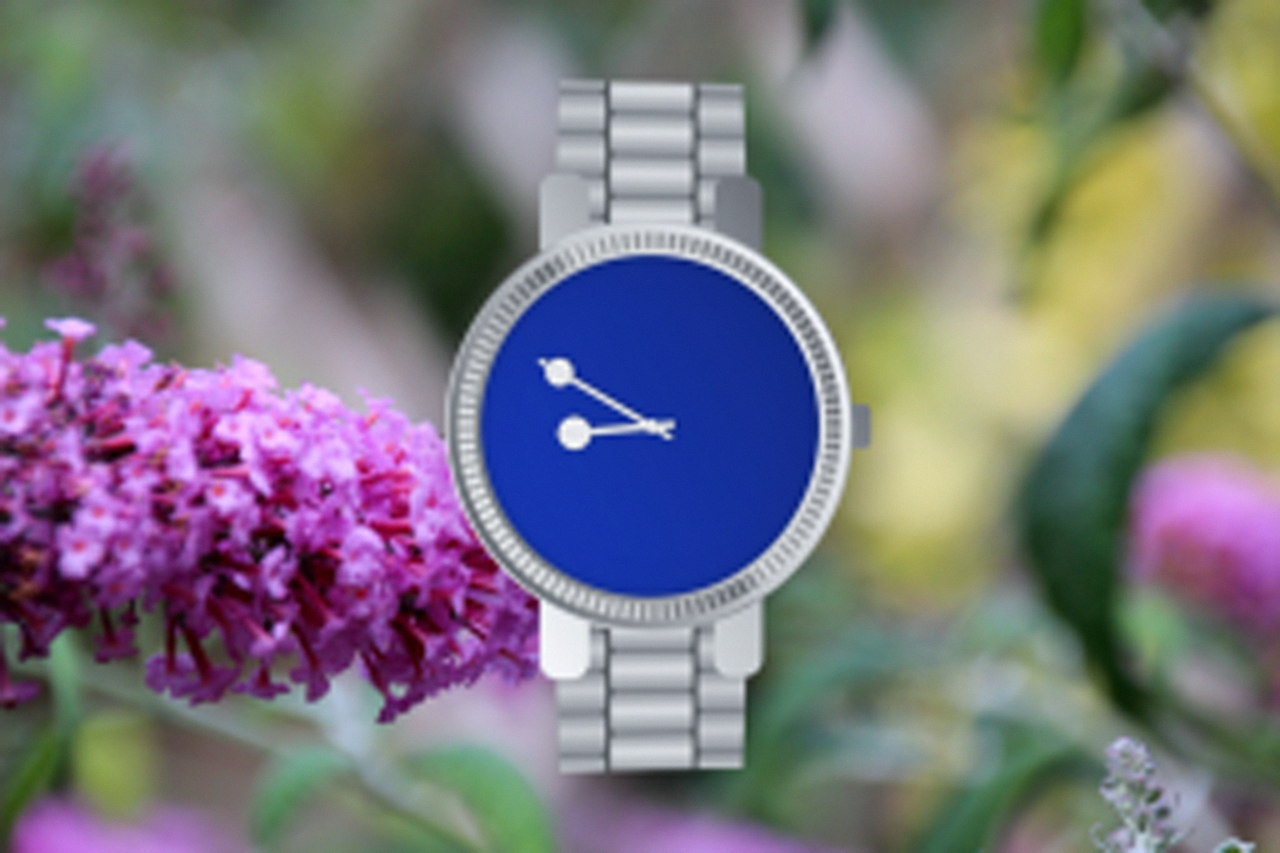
8:50
